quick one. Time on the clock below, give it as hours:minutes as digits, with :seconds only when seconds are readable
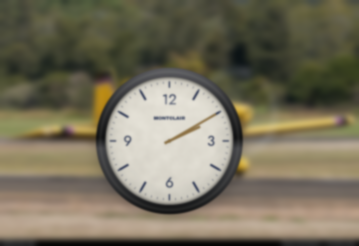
2:10
